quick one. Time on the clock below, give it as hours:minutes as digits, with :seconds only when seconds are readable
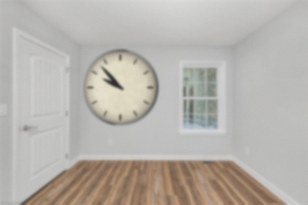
9:53
